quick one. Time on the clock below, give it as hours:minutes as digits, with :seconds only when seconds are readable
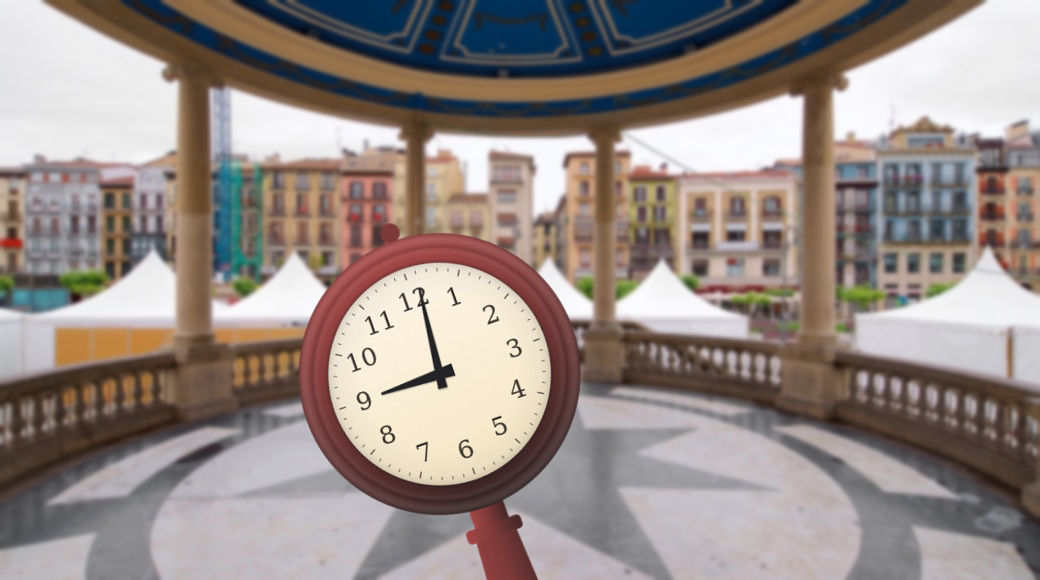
9:01
